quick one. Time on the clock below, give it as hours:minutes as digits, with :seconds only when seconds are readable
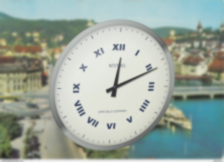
12:11
